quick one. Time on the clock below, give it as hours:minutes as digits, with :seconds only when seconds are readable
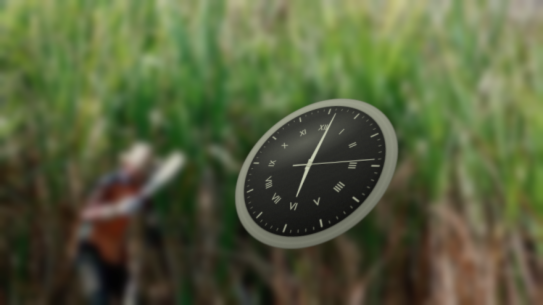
6:01:14
